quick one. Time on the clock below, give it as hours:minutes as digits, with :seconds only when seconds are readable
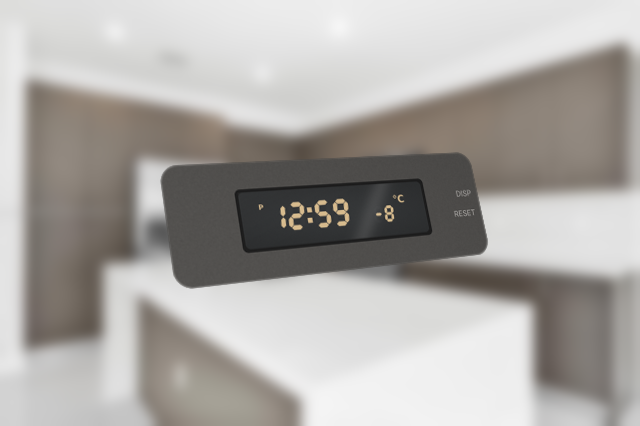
12:59
